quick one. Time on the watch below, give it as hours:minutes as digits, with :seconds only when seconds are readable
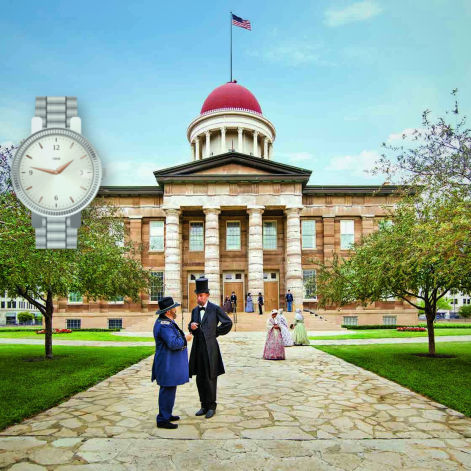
1:47
